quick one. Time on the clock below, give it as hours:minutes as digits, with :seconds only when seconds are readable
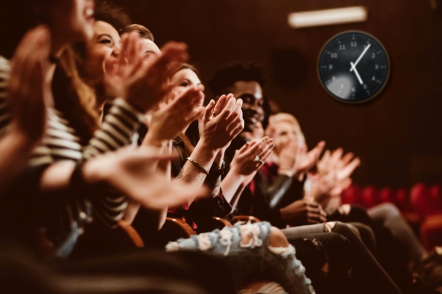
5:06
